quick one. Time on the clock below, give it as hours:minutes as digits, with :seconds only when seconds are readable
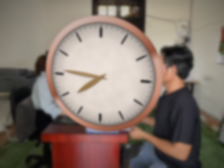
7:46
